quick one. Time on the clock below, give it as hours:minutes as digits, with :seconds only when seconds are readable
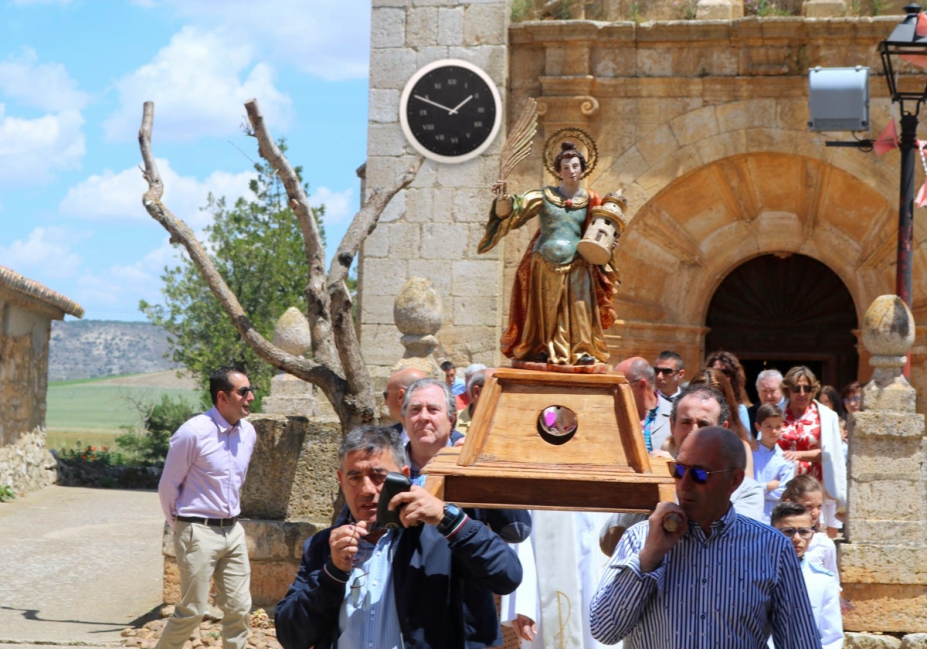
1:49
